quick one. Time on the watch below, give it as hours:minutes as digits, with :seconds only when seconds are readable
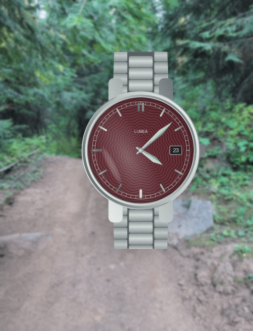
4:08
